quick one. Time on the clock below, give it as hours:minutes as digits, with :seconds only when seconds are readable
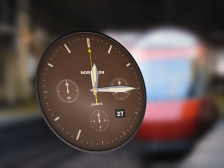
12:15
